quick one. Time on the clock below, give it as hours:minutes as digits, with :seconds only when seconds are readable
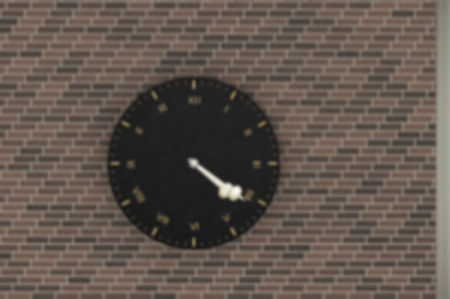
4:21
